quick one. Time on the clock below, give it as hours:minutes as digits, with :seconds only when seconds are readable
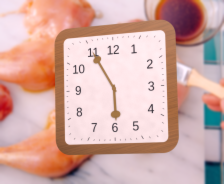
5:55
